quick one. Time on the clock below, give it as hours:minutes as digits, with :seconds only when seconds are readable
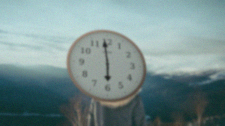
5:59
